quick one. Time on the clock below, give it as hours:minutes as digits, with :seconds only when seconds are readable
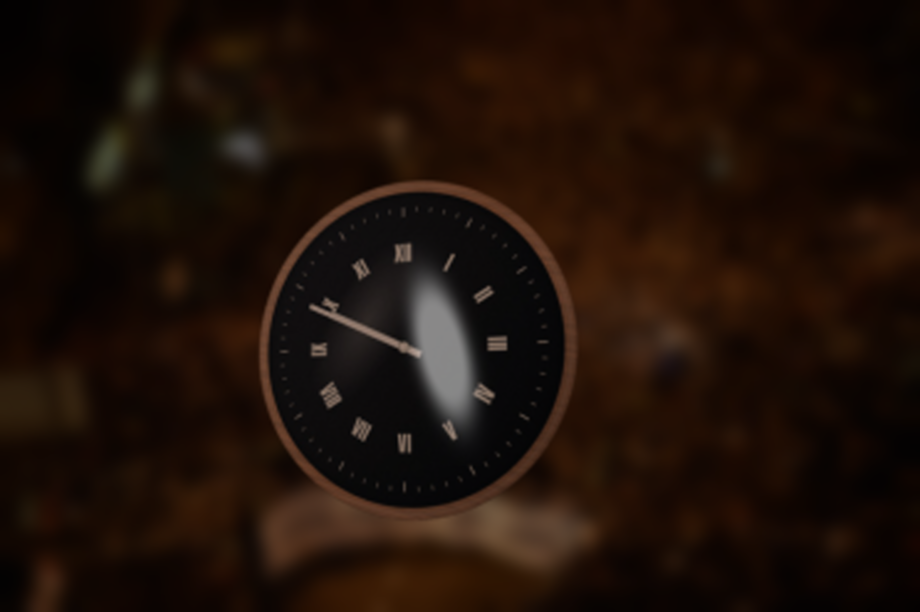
9:49
